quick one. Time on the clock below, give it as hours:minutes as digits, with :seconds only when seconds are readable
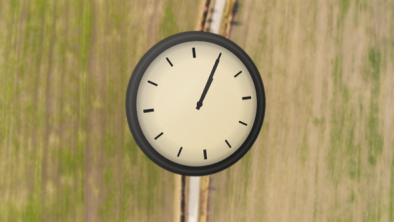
1:05
